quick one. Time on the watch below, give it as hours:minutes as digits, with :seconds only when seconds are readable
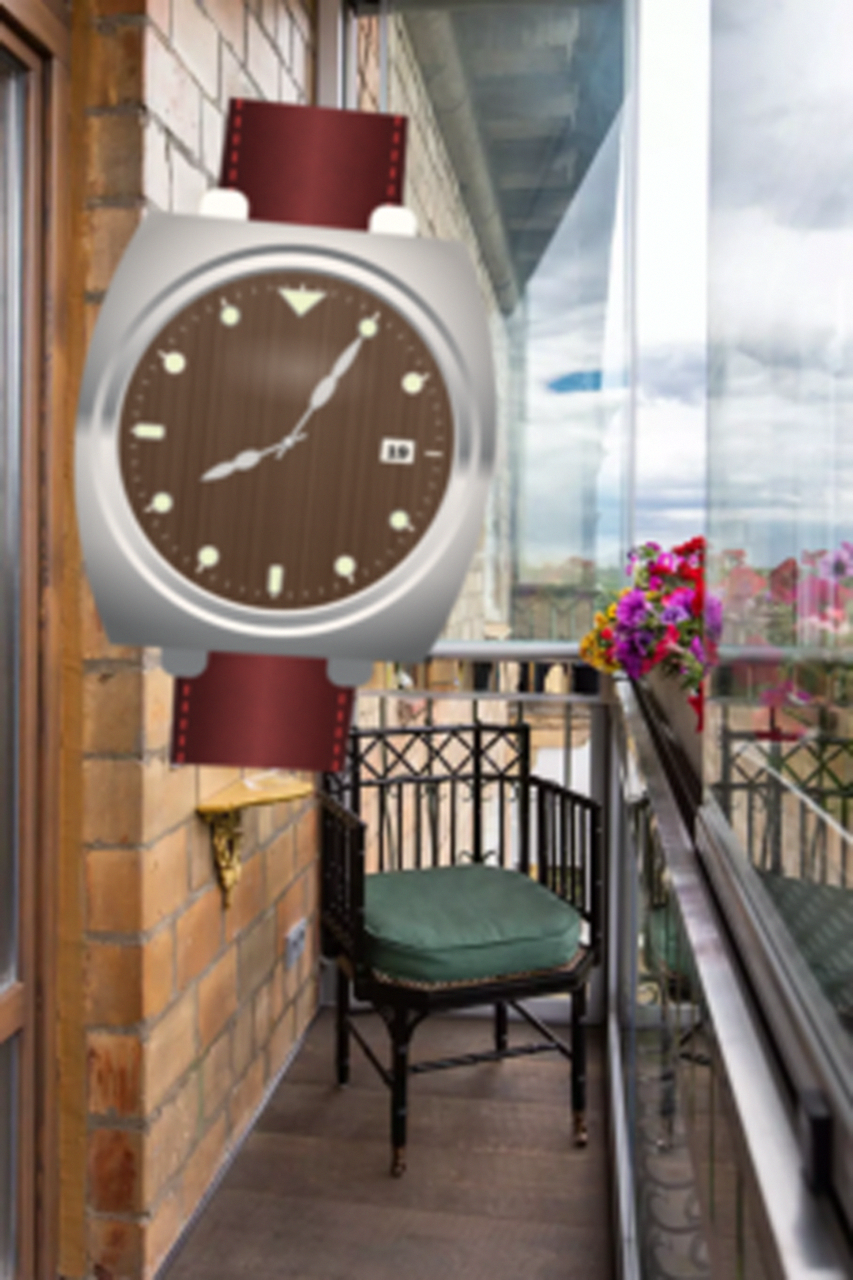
8:05
